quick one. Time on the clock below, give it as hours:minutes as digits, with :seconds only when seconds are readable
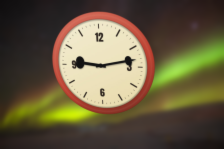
9:13
